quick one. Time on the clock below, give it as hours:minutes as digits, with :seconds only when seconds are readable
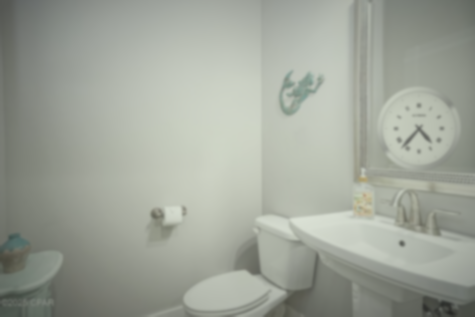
4:37
